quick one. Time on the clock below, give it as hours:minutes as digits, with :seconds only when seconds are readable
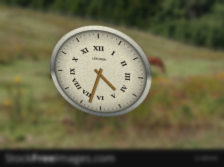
4:33
